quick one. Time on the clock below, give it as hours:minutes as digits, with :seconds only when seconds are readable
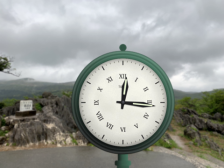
12:16
